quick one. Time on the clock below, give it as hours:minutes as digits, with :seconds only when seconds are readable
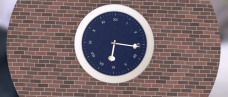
6:16
